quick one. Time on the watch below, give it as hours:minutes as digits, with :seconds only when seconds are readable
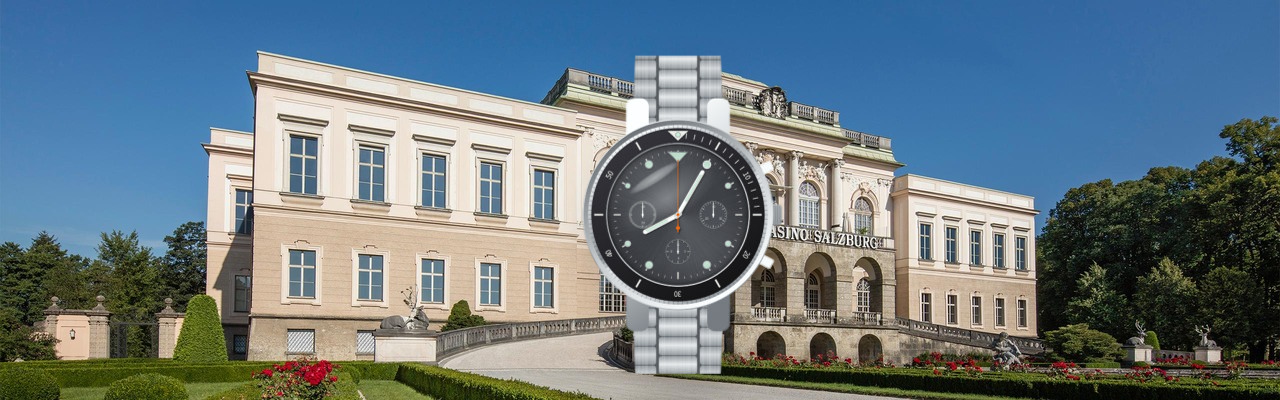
8:05
